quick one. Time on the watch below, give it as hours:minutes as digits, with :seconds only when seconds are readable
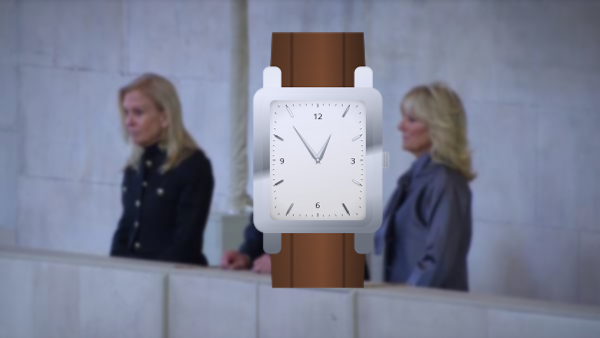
12:54
